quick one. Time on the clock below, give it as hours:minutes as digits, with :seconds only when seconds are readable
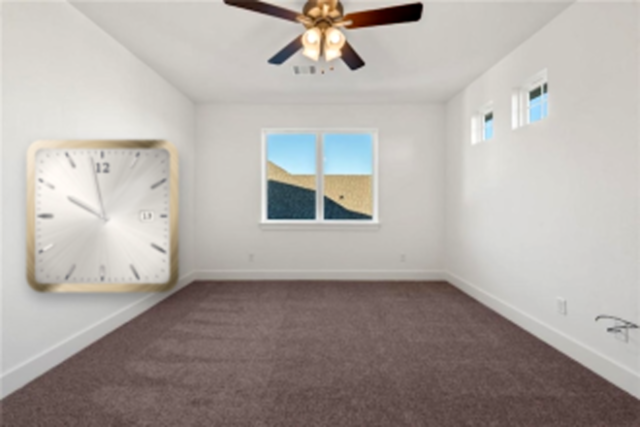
9:58
